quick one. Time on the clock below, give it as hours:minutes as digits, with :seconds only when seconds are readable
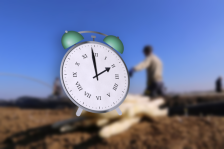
1:59
